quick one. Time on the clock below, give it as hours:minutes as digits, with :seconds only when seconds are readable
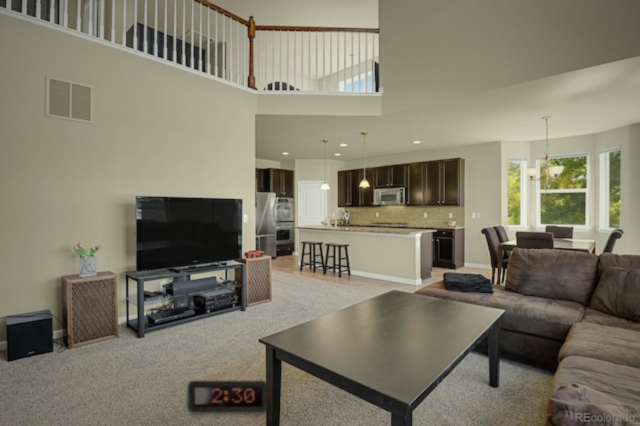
2:30
